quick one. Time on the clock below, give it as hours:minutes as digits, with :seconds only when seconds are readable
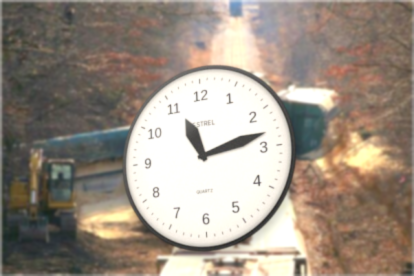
11:13
